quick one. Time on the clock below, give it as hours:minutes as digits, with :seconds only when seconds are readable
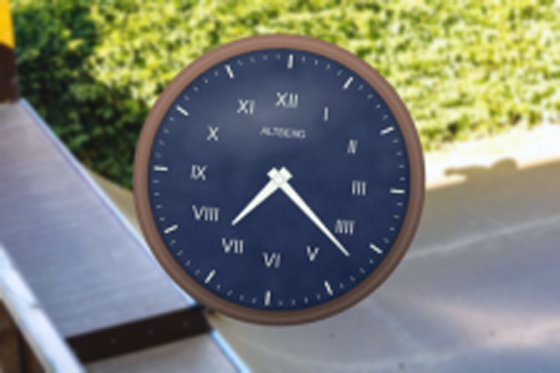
7:22
